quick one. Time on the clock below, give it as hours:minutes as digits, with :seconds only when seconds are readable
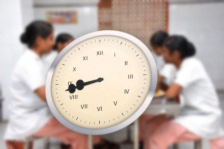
8:43
